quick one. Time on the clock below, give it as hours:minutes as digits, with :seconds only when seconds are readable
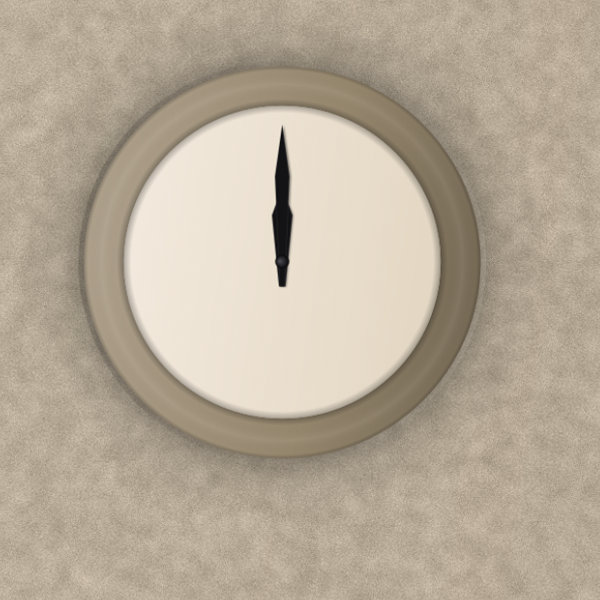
12:00
